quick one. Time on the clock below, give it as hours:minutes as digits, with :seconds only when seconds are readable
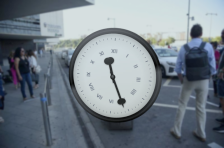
11:26
